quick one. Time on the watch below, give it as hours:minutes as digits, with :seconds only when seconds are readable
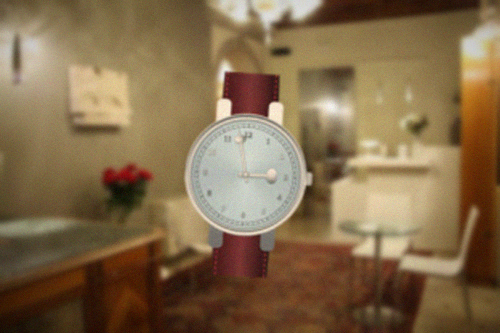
2:58
